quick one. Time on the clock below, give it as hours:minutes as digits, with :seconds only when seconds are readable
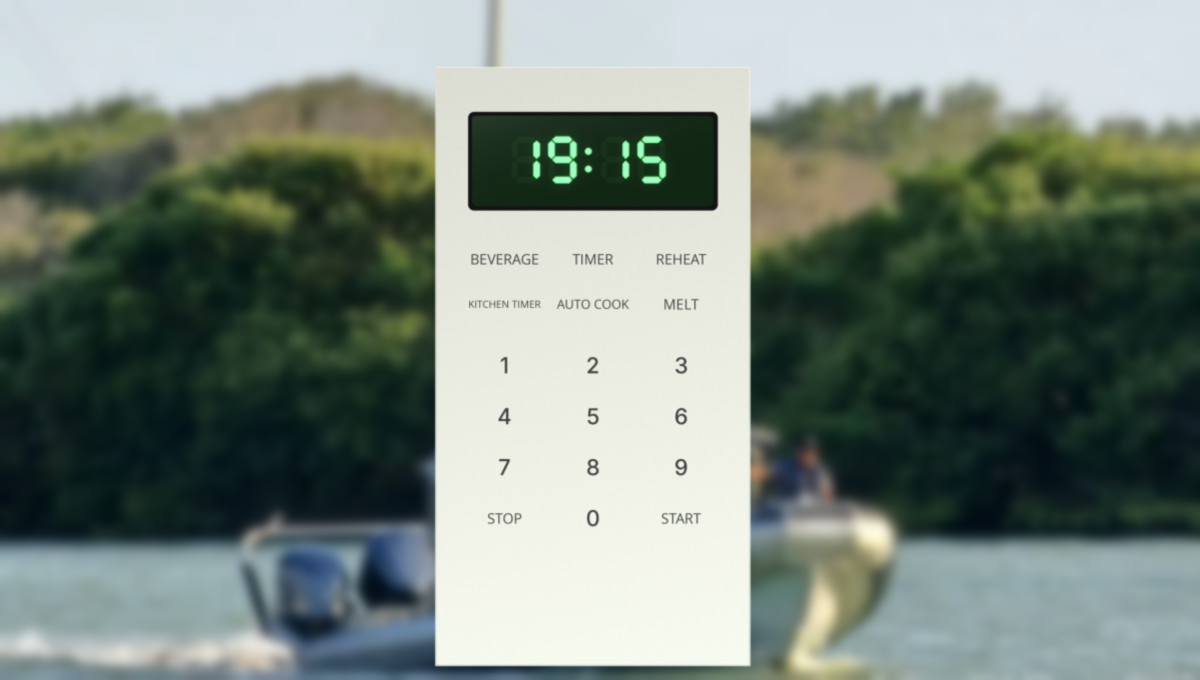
19:15
